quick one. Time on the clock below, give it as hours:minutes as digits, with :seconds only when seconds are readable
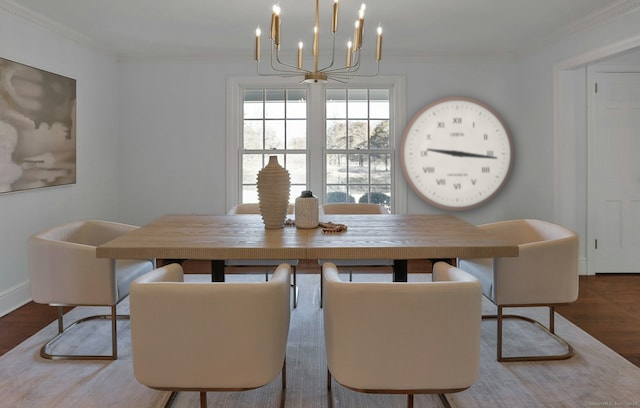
9:16
